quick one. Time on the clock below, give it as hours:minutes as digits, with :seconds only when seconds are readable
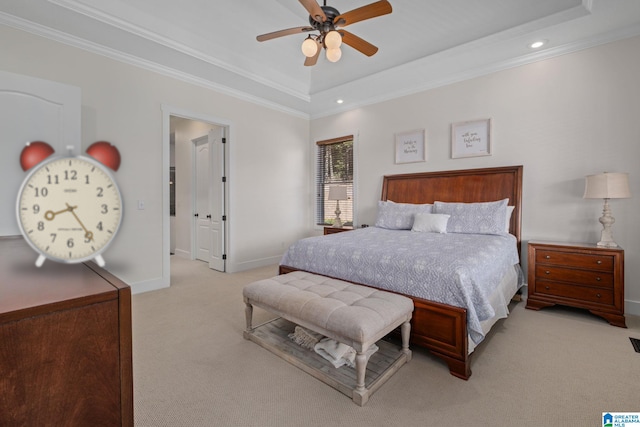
8:24
